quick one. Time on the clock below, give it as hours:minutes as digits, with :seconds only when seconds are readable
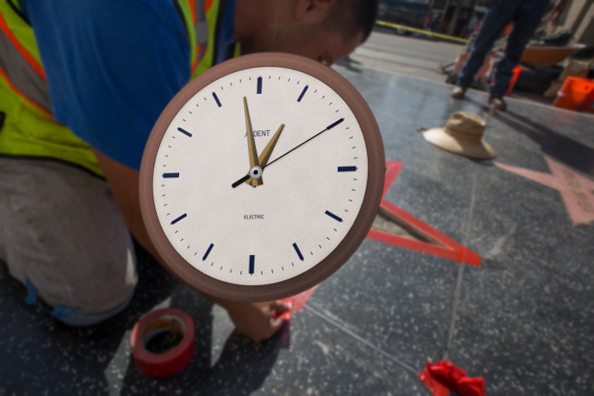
12:58:10
